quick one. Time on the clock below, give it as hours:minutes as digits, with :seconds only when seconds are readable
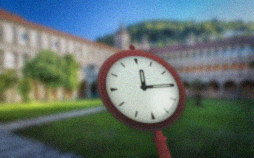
12:15
